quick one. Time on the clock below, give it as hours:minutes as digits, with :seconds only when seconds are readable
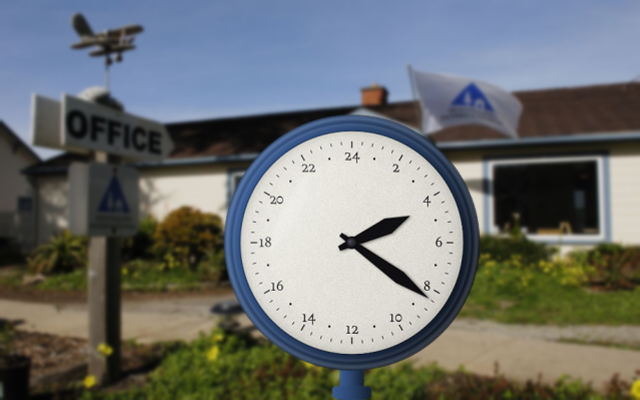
4:21
